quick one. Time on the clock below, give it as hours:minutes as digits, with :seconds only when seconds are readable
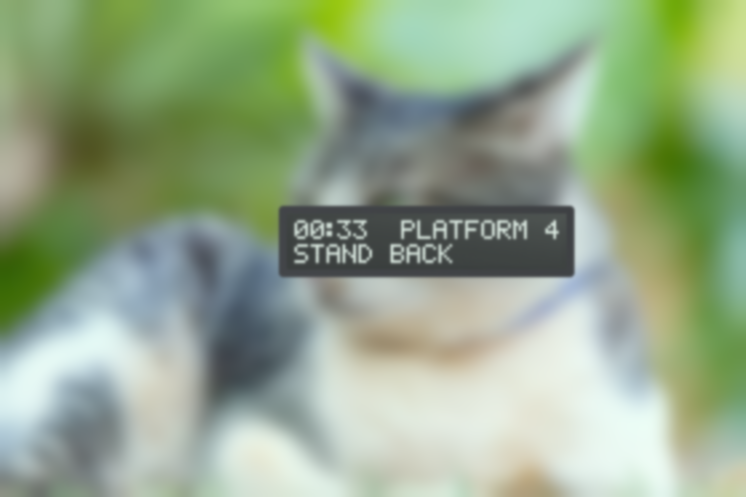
0:33
